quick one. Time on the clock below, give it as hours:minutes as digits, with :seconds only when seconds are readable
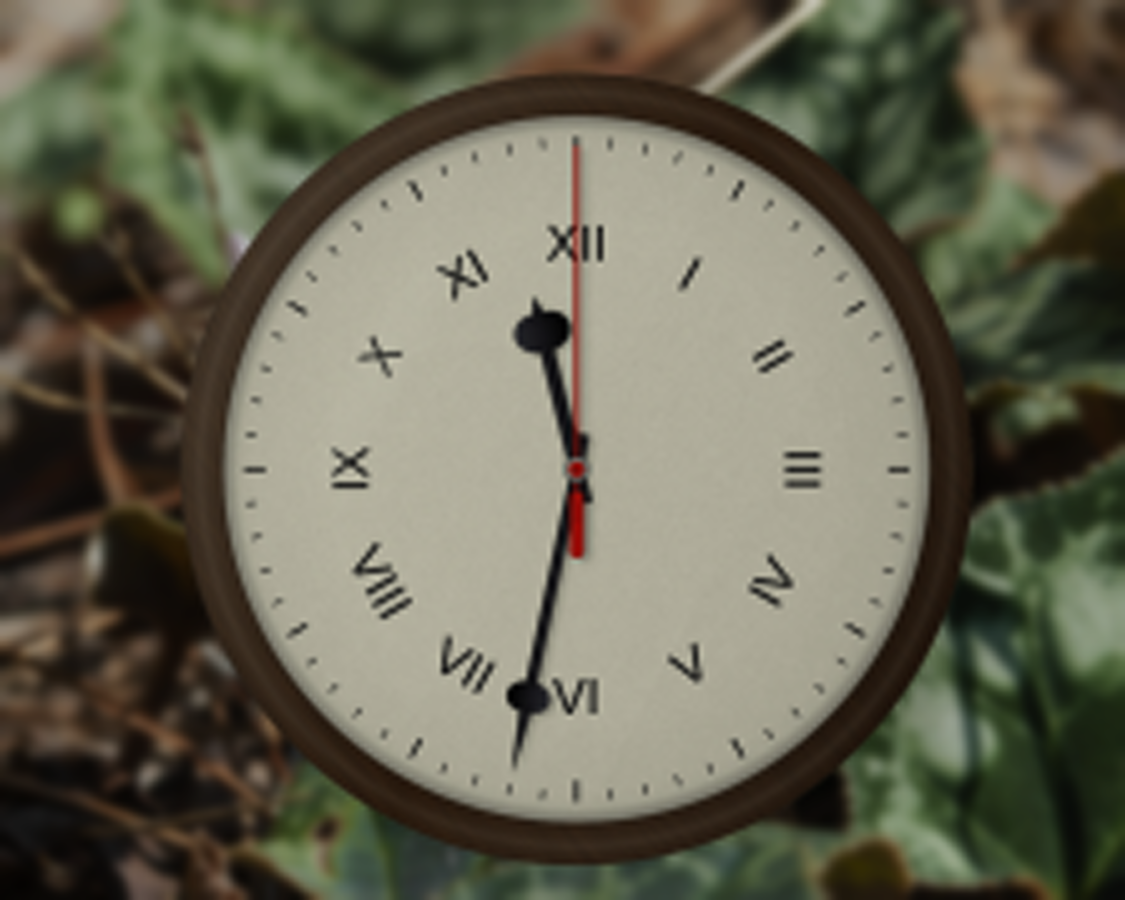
11:32:00
